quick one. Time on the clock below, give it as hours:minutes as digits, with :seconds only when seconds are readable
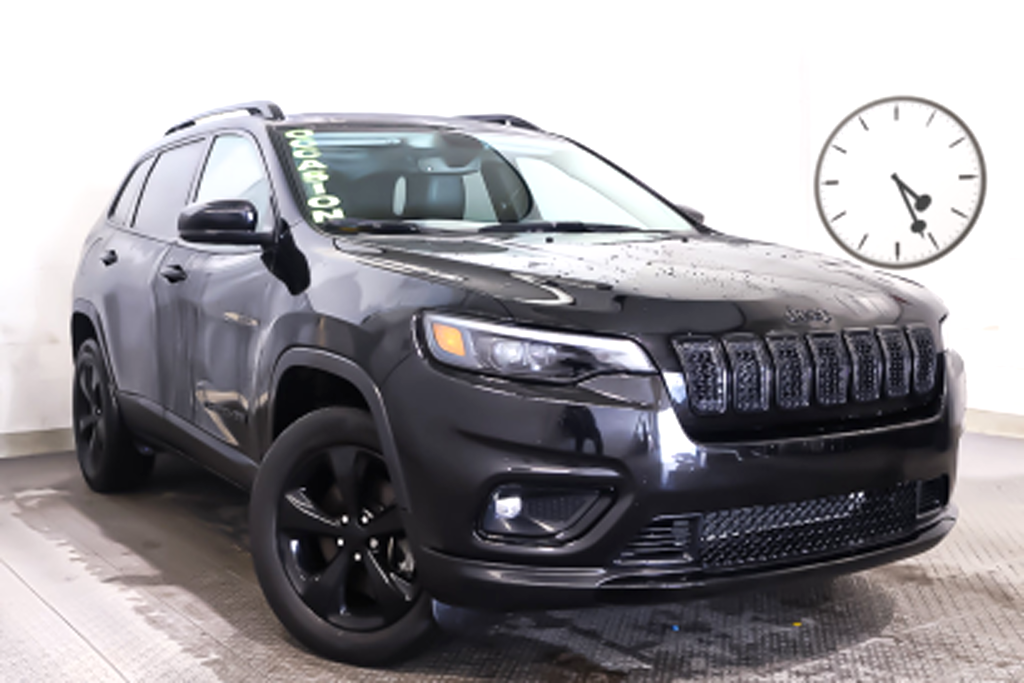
4:26
